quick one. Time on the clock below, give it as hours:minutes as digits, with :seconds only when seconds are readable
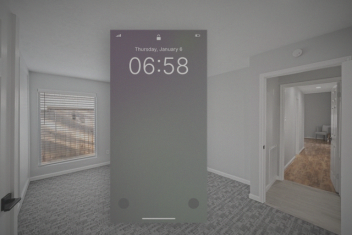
6:58
